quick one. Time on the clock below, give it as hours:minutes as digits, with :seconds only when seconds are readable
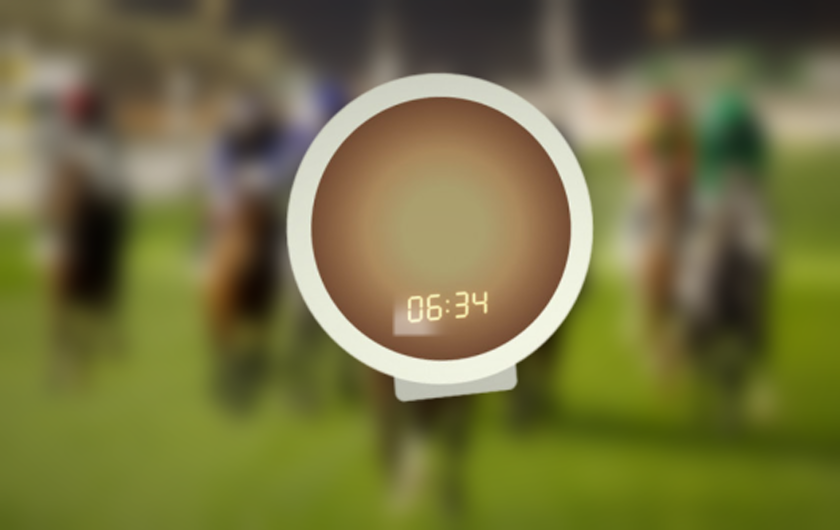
6:34
